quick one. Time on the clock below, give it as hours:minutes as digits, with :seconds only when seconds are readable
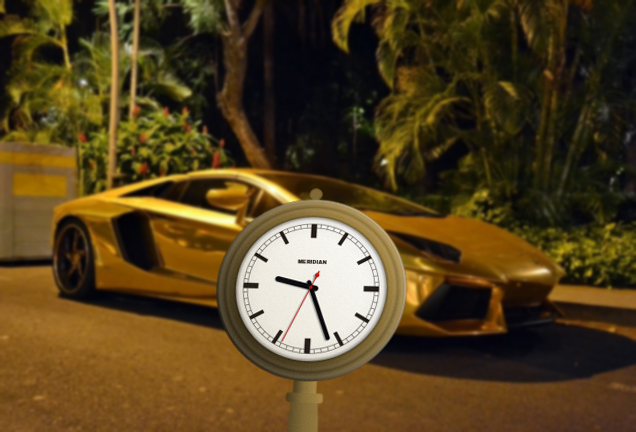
9:26:34
